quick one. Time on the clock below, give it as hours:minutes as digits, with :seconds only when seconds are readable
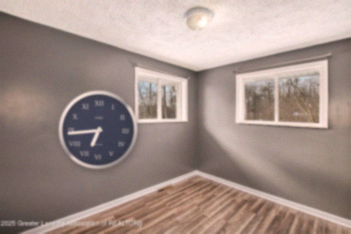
6:44
